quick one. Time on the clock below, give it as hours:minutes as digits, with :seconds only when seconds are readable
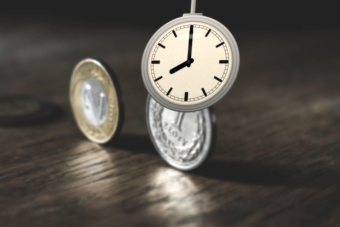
8:00
